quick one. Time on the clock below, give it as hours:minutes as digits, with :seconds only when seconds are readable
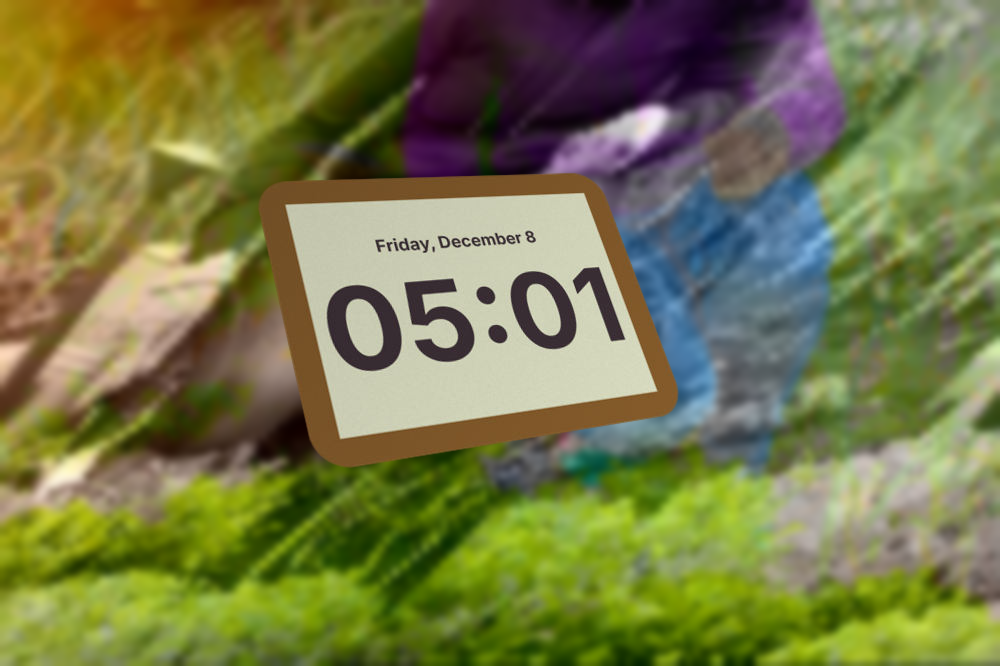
5:01
